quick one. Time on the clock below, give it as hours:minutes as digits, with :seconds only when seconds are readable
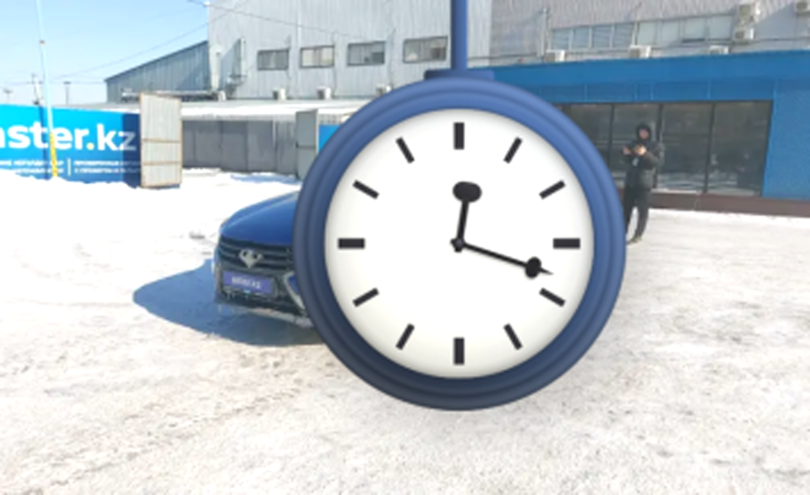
12:18
